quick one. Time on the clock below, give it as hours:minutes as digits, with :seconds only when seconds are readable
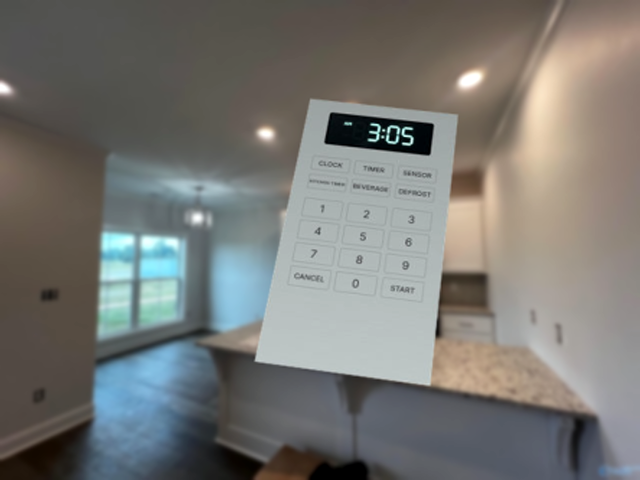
3:05
